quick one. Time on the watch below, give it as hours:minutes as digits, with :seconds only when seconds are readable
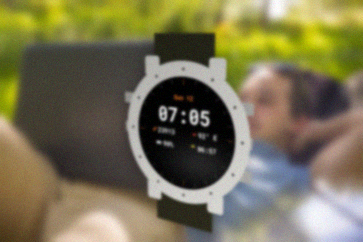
7:05
